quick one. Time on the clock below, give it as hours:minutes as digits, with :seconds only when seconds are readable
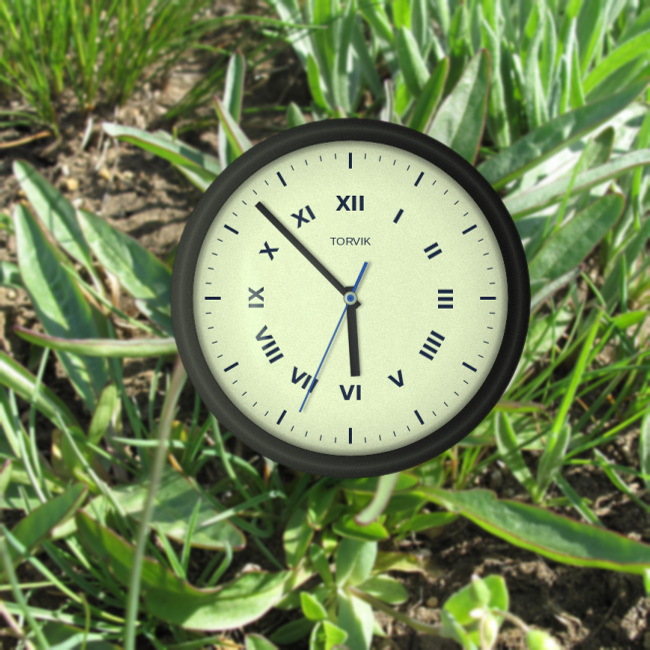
5:52:34
